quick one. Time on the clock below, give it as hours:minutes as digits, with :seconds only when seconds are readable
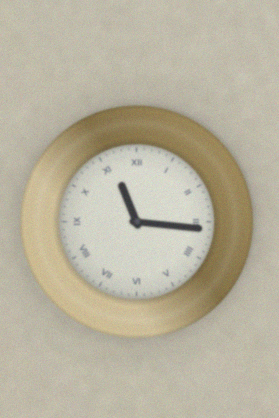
11:16
